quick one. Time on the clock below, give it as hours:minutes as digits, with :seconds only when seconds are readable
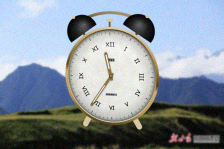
11:36
